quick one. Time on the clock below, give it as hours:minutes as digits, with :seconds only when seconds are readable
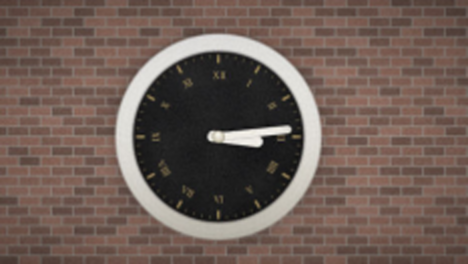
3:14
